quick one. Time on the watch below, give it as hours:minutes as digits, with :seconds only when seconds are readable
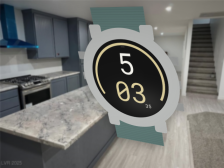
5:03
